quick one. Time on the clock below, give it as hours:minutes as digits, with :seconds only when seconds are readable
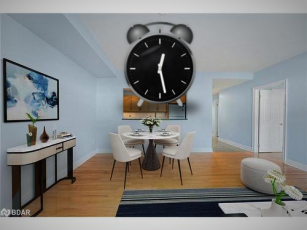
12:28
